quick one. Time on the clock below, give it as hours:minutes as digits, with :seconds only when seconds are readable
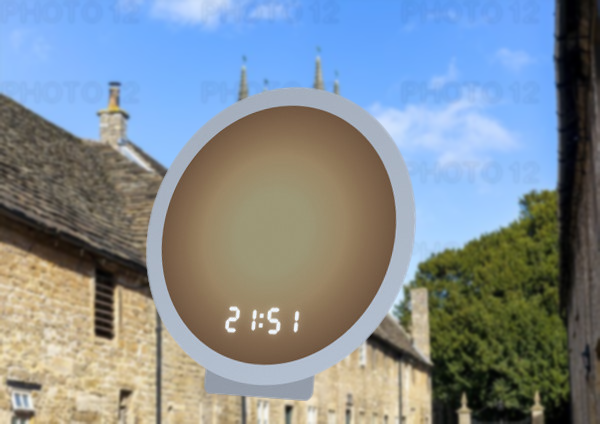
21:51
